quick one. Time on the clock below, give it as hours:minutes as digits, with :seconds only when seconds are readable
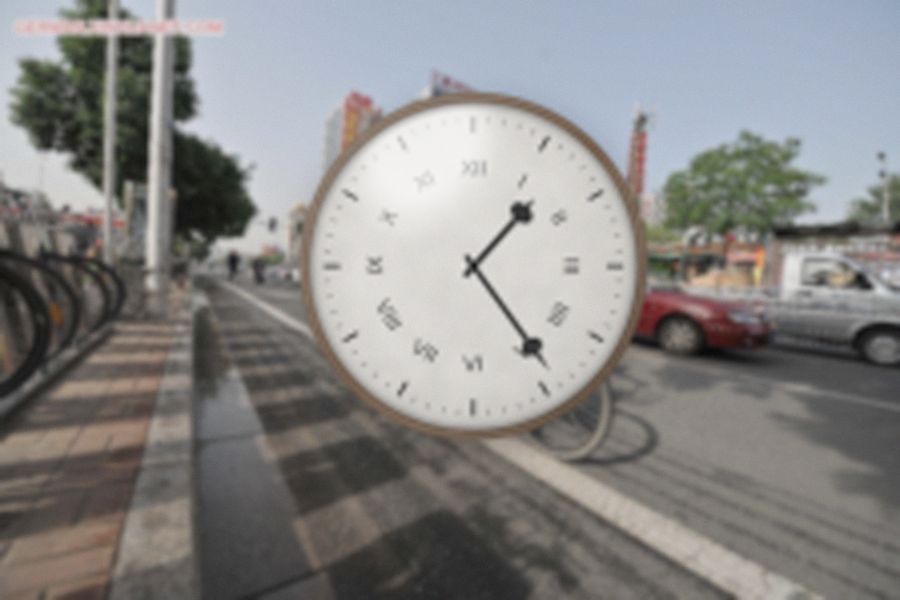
1:24
